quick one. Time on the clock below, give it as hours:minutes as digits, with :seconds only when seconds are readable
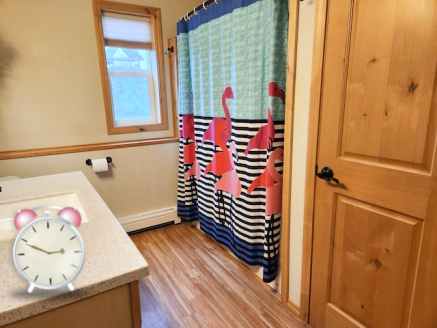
2:49
